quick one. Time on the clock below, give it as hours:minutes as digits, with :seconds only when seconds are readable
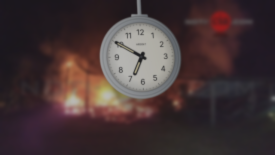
6:50
